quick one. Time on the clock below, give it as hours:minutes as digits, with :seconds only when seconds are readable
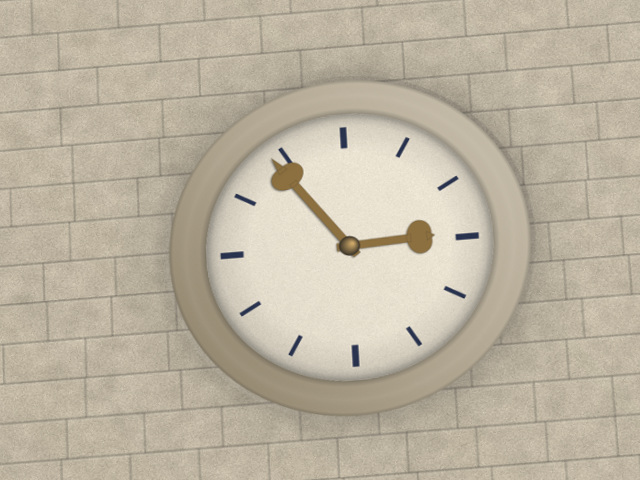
2:54
